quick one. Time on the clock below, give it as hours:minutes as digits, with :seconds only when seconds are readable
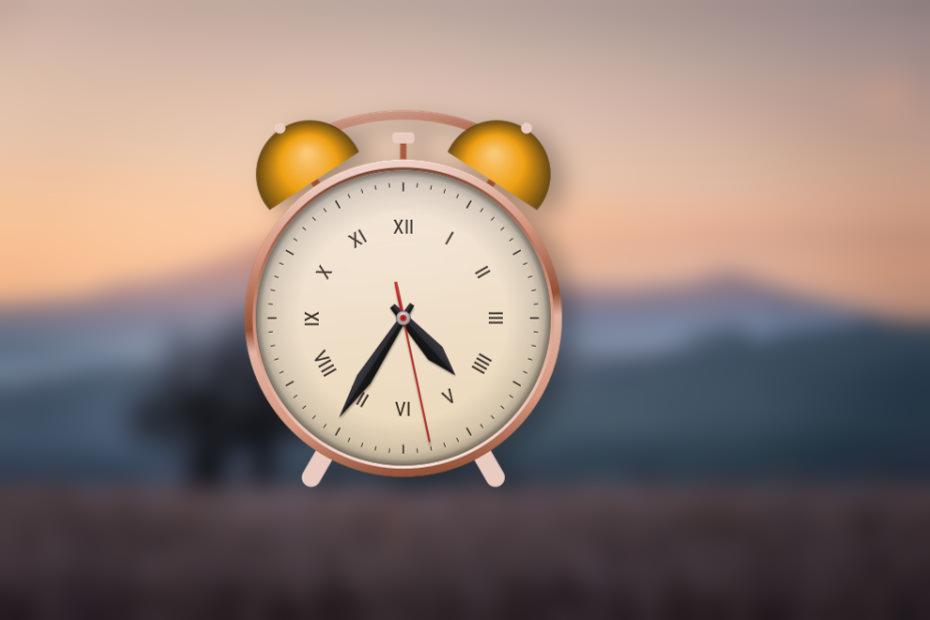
4:35:28
